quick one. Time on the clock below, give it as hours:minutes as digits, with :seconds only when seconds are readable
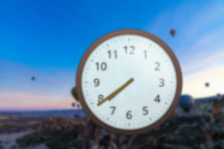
7:39
